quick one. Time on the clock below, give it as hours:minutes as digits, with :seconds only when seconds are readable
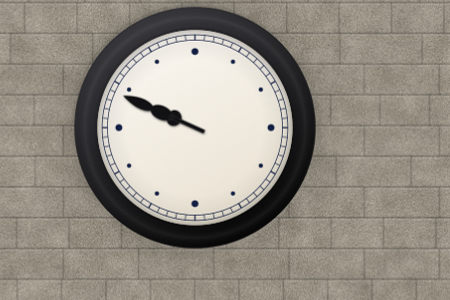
9:49
